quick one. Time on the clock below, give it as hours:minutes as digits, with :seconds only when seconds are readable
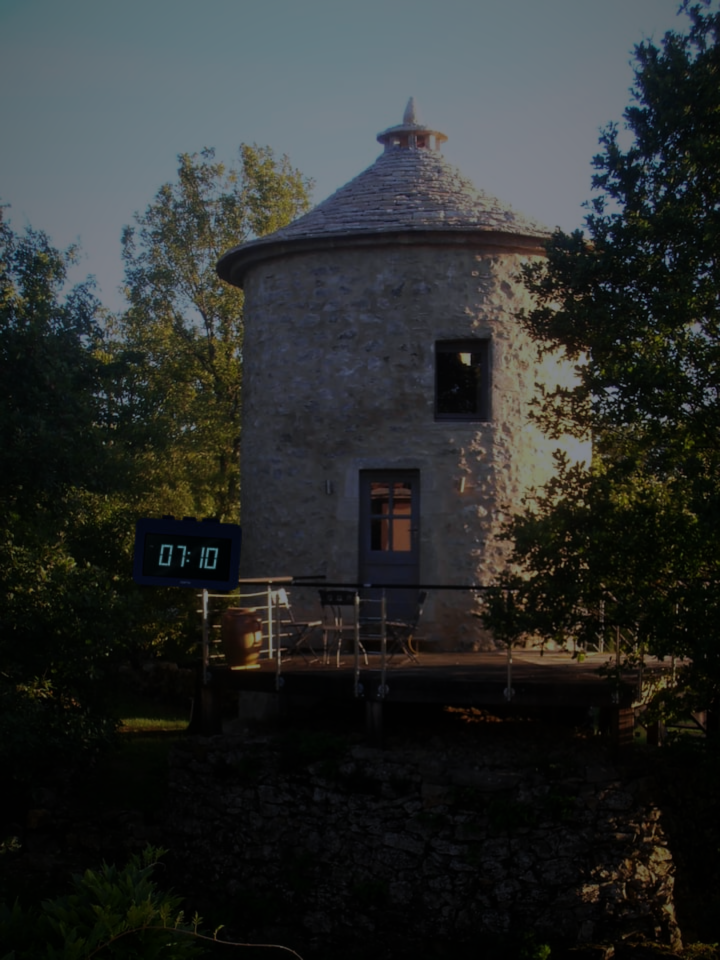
7:10
